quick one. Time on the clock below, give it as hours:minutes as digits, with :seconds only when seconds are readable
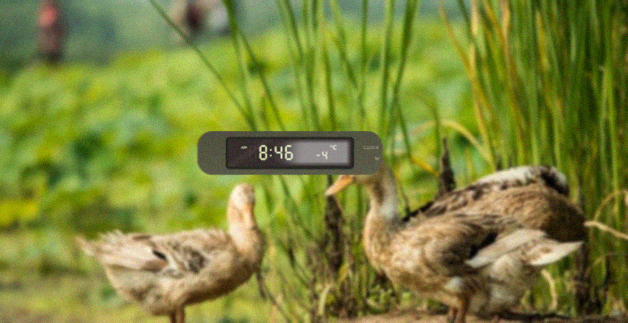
8:46
